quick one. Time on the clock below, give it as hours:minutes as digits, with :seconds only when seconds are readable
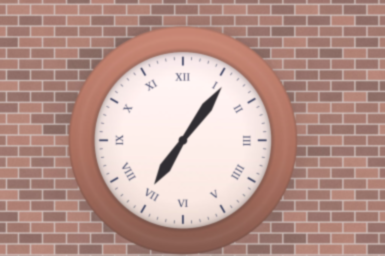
7:06
